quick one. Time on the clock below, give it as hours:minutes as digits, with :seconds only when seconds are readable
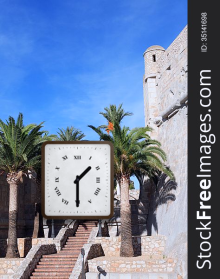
1:30
